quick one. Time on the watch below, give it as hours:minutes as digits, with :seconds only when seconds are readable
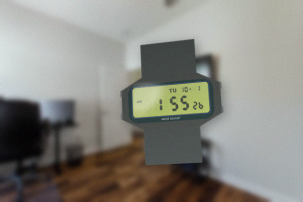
1:55:26
